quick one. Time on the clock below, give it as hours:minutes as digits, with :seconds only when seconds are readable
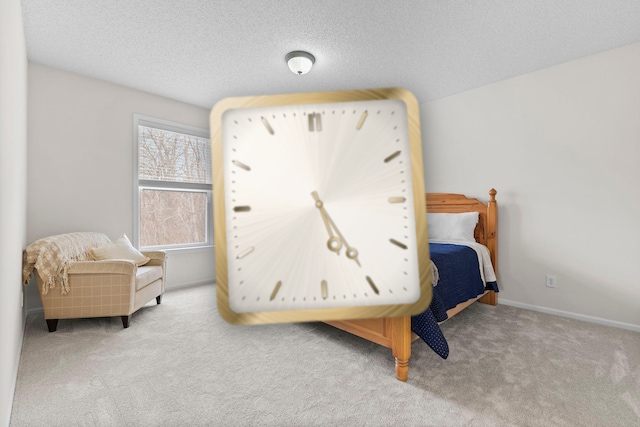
5:25
